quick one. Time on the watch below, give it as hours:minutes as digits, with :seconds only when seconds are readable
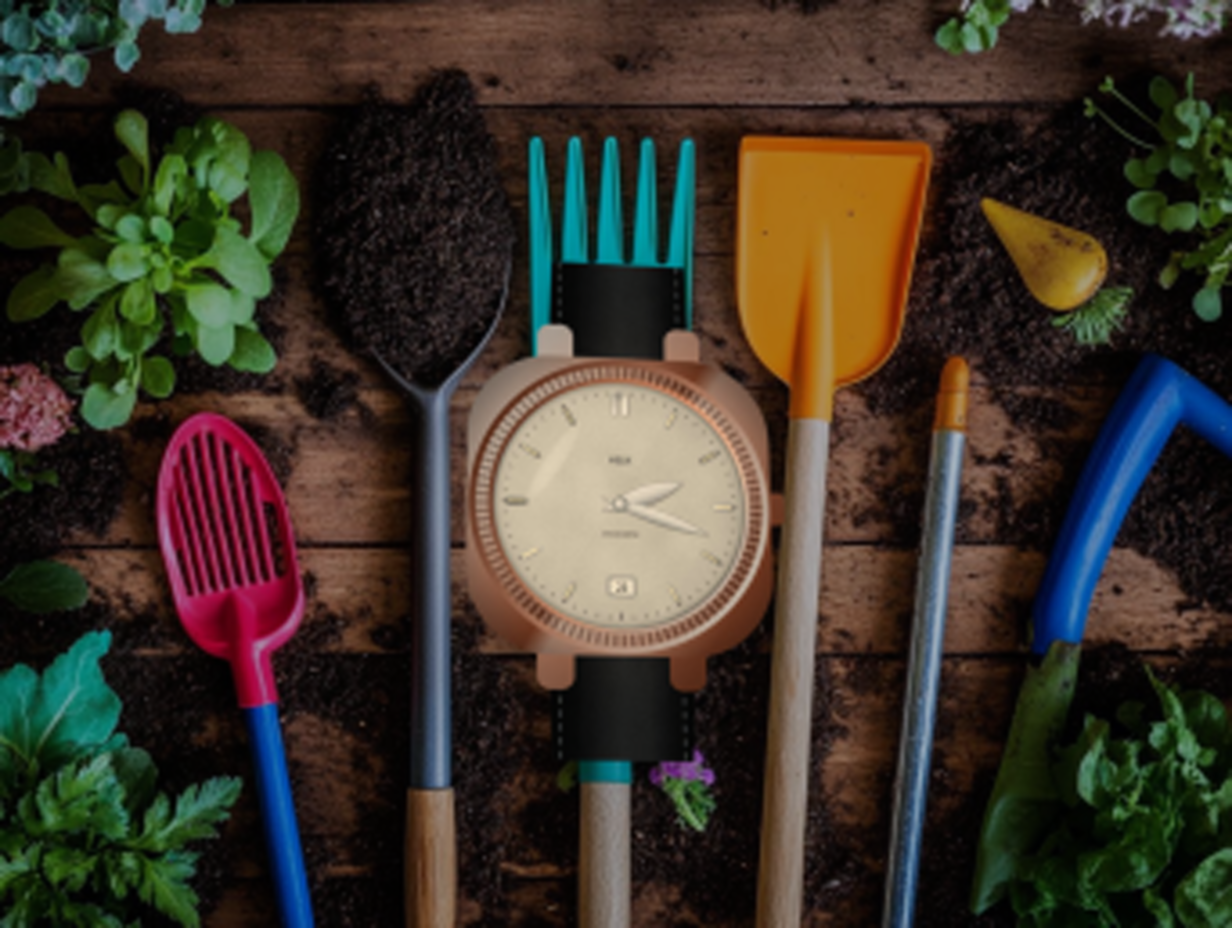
2:18
